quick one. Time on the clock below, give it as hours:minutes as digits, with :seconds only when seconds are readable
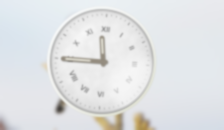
11:45
